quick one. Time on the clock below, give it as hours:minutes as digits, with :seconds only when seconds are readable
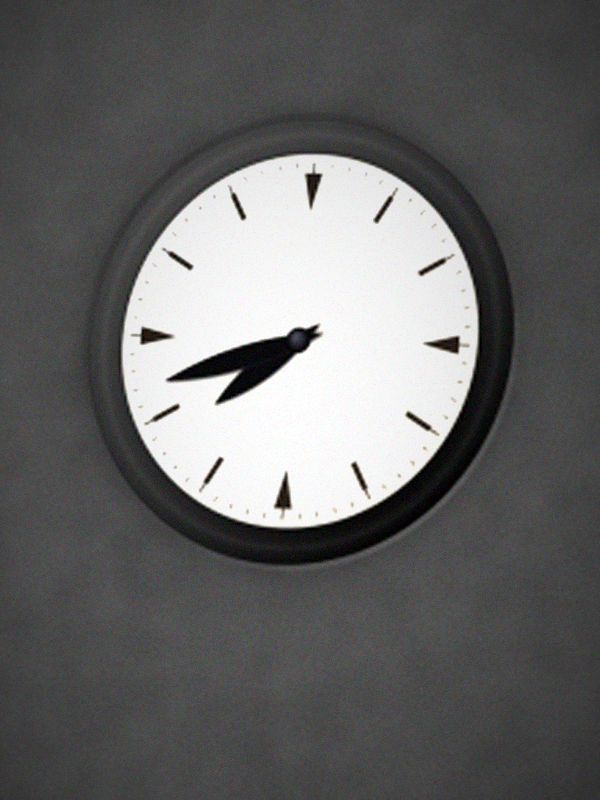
7:42
